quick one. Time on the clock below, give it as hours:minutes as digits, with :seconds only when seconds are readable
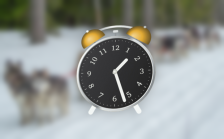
1:27
